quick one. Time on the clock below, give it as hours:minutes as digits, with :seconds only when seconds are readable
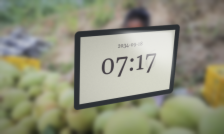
7:17
